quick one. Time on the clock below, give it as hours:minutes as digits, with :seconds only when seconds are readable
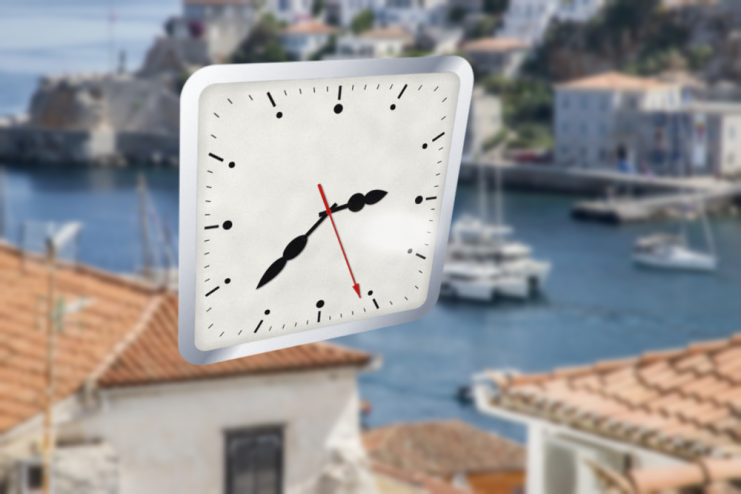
2:37:26
